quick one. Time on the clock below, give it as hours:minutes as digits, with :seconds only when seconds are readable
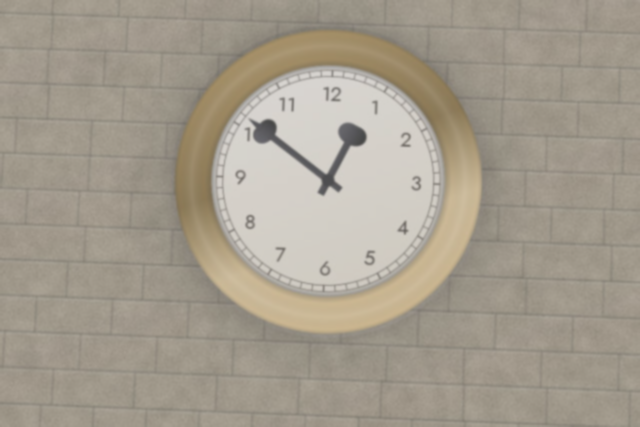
12:51
